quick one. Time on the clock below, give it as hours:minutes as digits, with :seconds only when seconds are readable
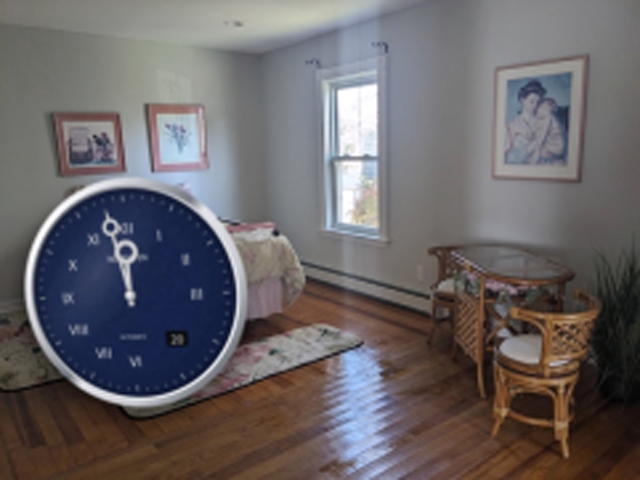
11:58
